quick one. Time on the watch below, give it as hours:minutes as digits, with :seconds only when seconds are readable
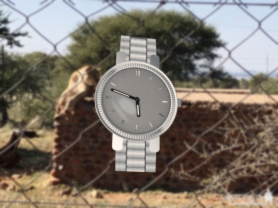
5:48
